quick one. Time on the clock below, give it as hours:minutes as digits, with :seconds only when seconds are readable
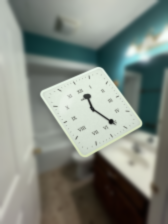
12:26
